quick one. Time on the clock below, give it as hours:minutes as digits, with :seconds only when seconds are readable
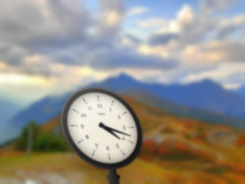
4:18
